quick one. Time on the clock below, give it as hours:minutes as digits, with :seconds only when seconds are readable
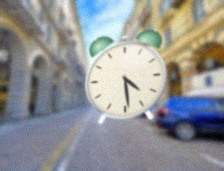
4:29
